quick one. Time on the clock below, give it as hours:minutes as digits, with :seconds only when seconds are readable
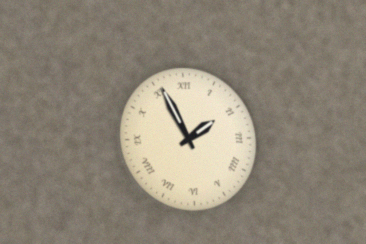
1:56
